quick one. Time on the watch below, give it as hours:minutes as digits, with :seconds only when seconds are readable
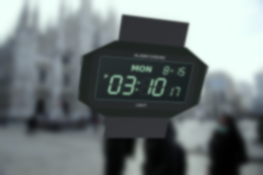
3:10
